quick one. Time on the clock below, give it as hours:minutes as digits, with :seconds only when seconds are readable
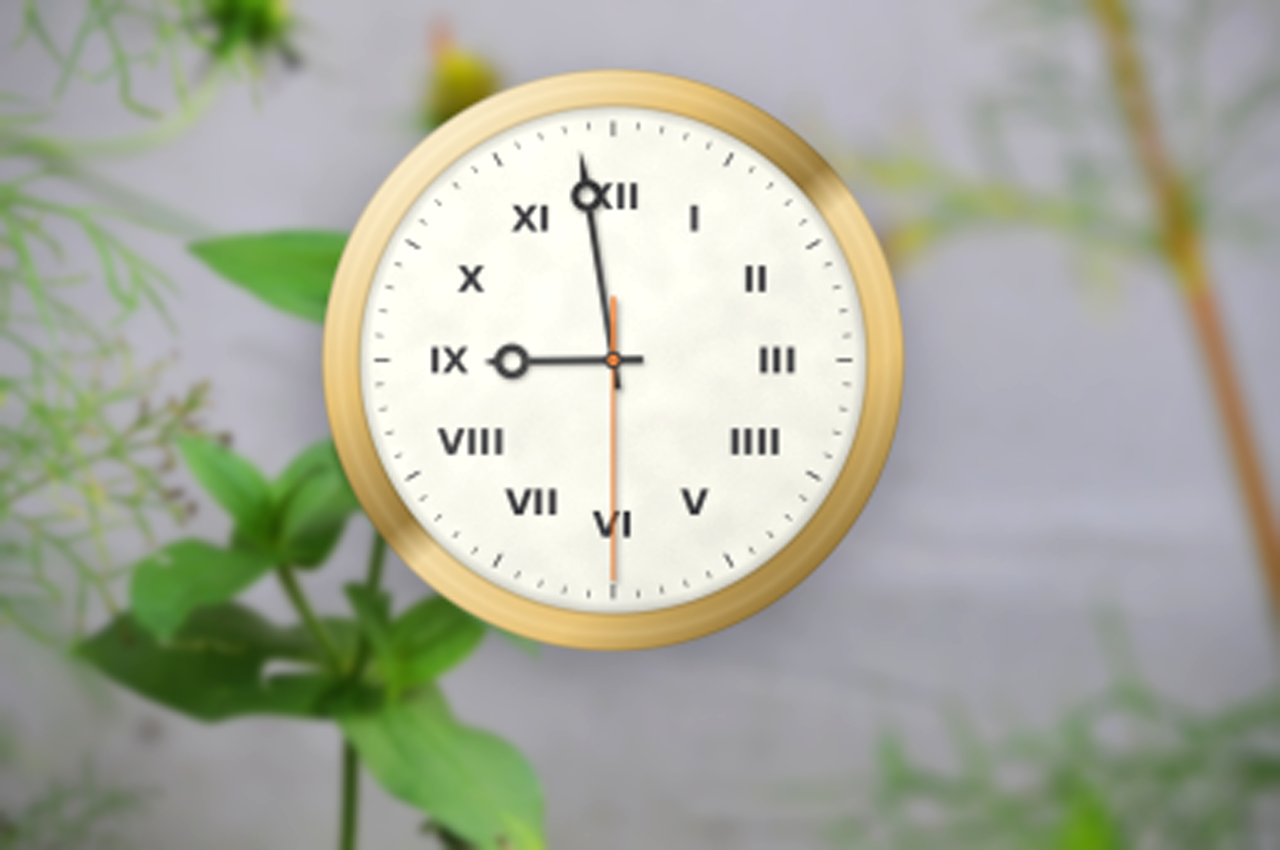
8:58:30
